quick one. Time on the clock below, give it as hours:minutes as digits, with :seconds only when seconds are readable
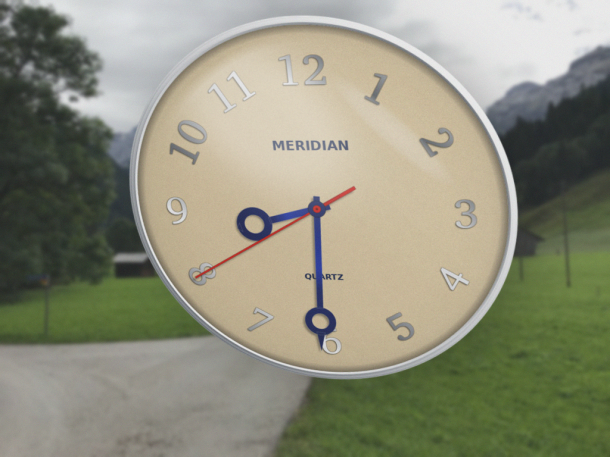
8:30:40
